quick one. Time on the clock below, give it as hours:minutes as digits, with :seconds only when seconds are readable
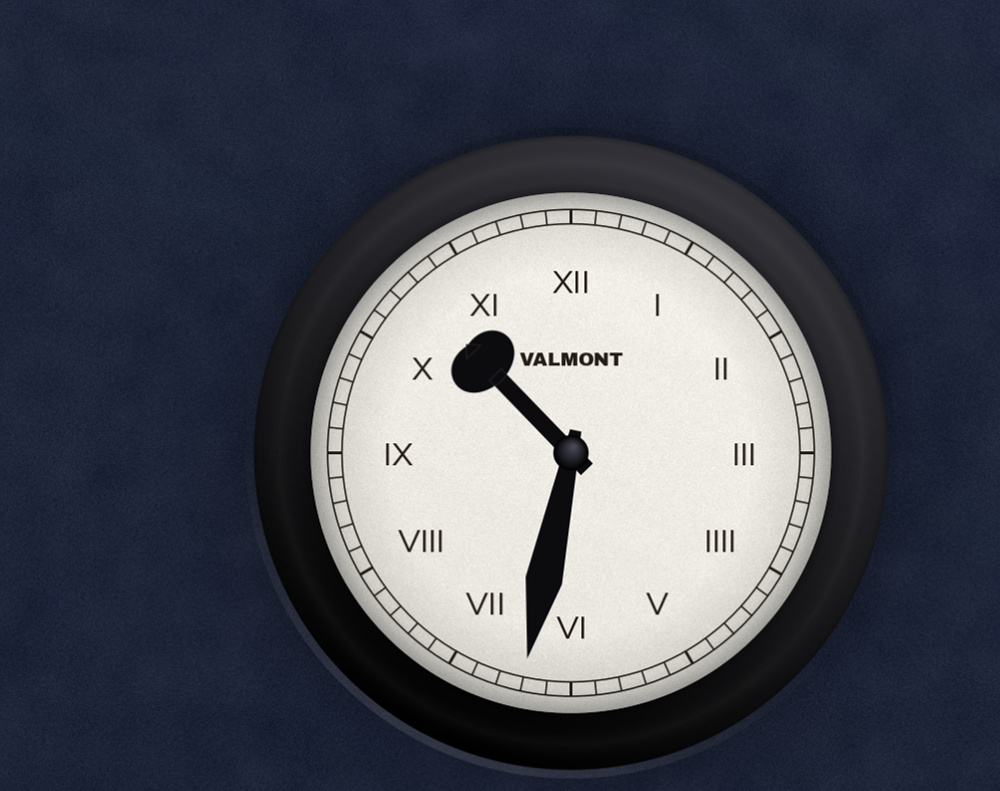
10:32
